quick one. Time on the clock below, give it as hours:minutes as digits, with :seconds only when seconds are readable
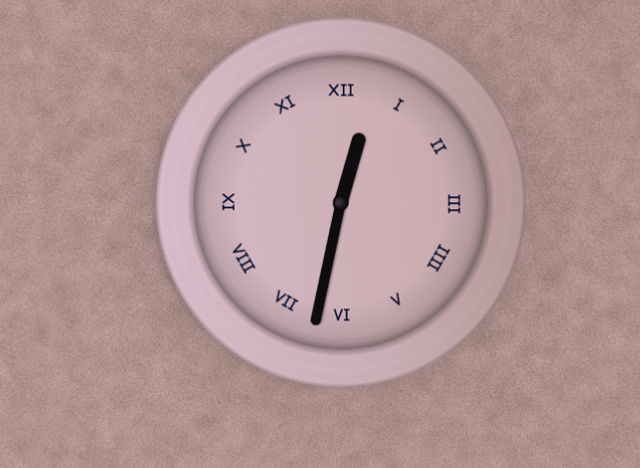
12:32
